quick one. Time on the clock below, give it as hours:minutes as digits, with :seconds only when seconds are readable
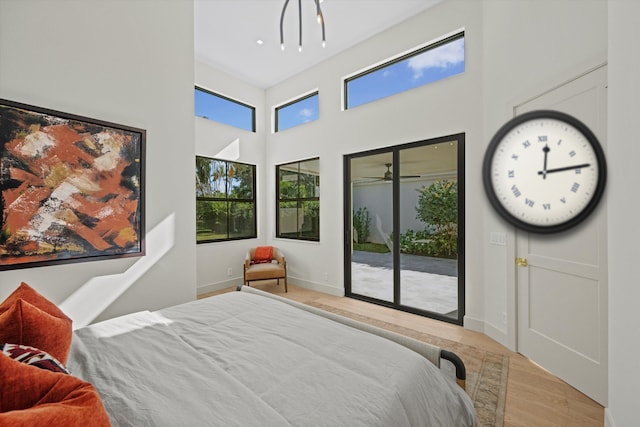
12:14
